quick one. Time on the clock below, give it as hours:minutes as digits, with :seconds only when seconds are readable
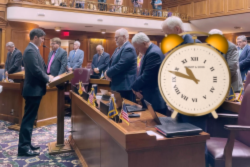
10:48
